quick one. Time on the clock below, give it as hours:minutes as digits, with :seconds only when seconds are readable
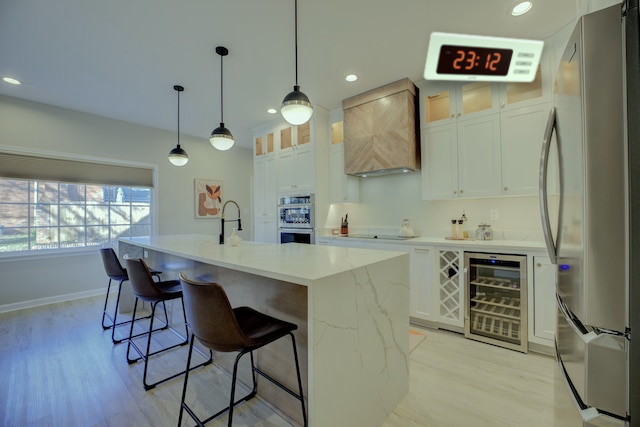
23:12
